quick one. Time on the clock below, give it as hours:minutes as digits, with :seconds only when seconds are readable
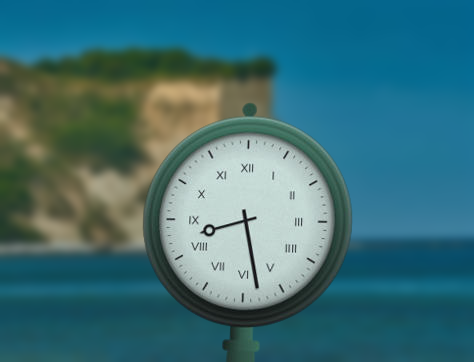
8:28
